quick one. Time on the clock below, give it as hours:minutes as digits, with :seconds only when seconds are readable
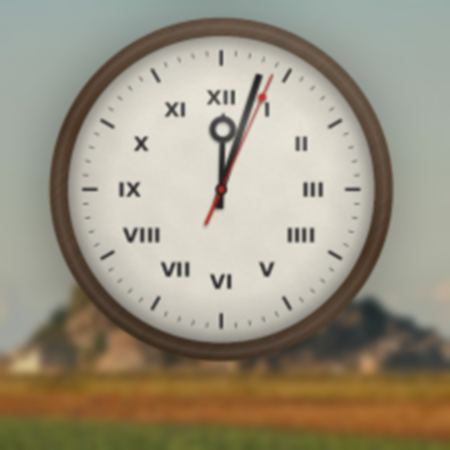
12:03:04
